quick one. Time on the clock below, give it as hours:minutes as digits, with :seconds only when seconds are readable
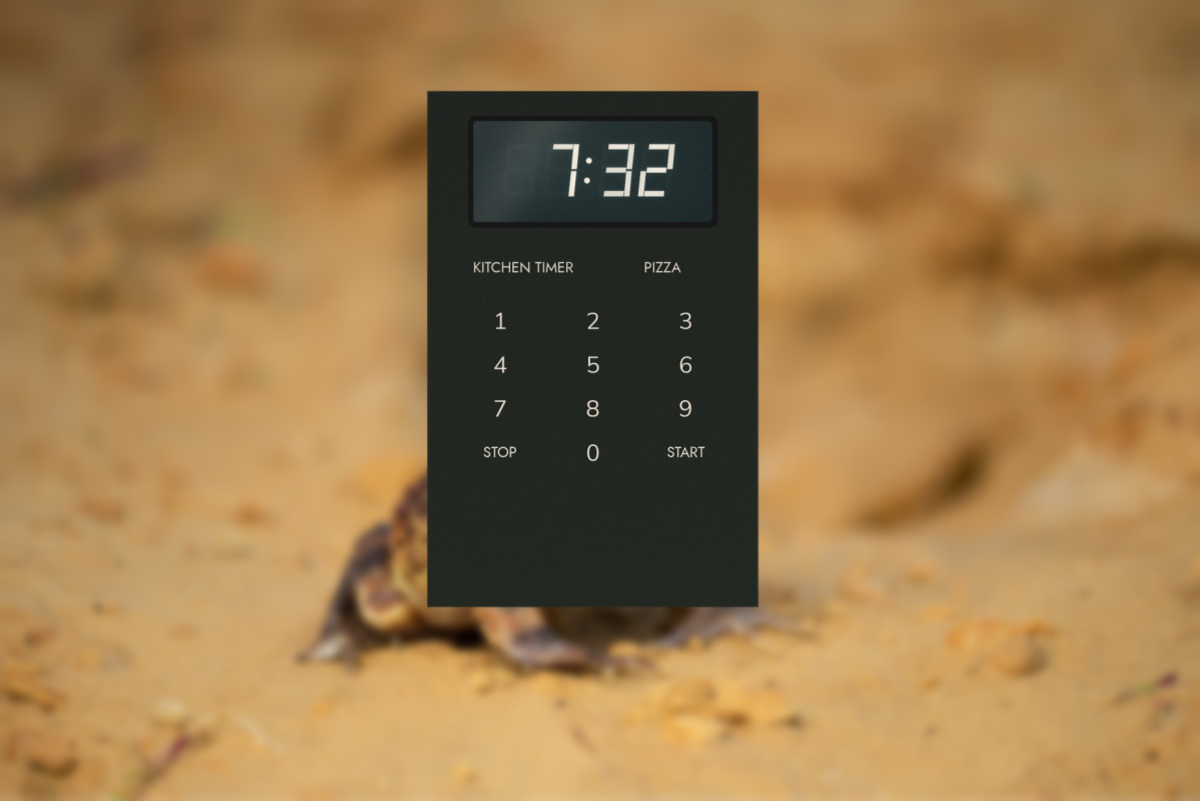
7:32
